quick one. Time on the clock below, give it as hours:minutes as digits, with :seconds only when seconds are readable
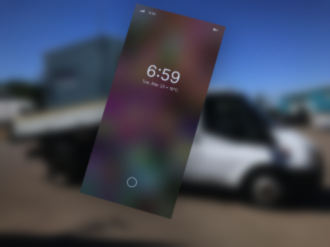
6:59
